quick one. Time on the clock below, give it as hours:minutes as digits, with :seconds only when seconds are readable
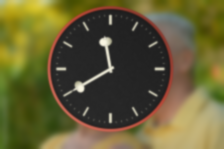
11:40
